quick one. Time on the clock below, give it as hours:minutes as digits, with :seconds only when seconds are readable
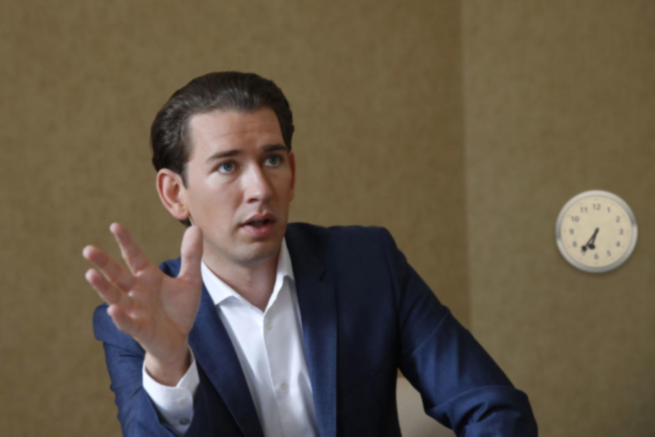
6:36
